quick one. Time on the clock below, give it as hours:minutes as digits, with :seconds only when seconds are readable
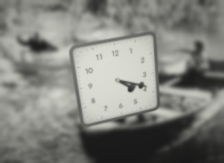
4:19
